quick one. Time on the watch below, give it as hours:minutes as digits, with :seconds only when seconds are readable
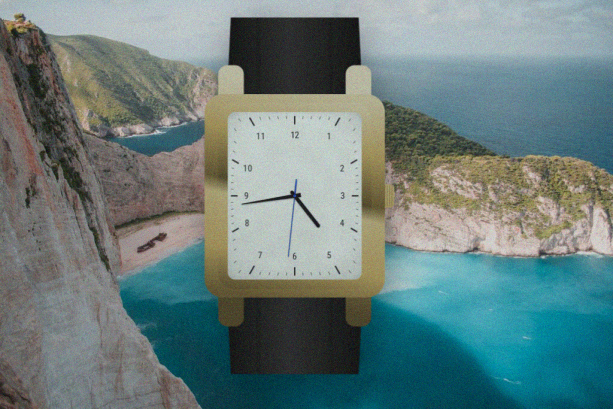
4:43:31
